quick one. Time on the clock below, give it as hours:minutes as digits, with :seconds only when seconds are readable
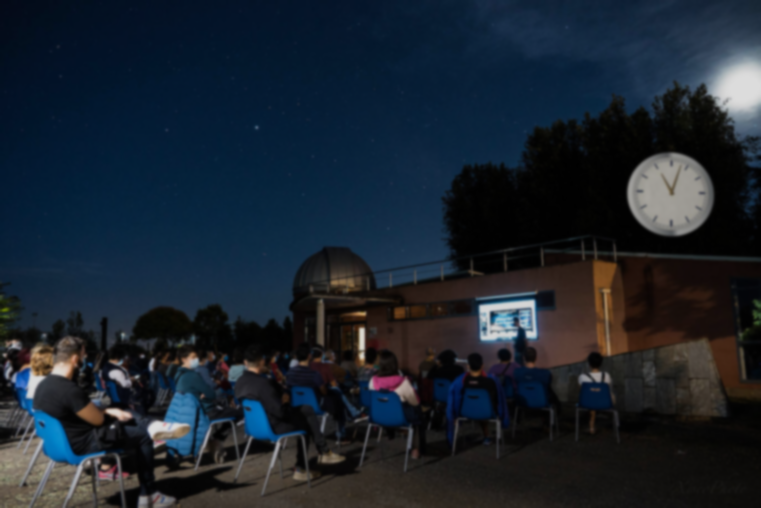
11:03
